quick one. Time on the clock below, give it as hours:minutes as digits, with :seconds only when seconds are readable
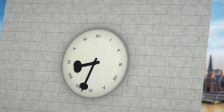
8:33
